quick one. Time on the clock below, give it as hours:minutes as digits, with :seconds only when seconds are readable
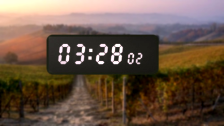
3:28:02
